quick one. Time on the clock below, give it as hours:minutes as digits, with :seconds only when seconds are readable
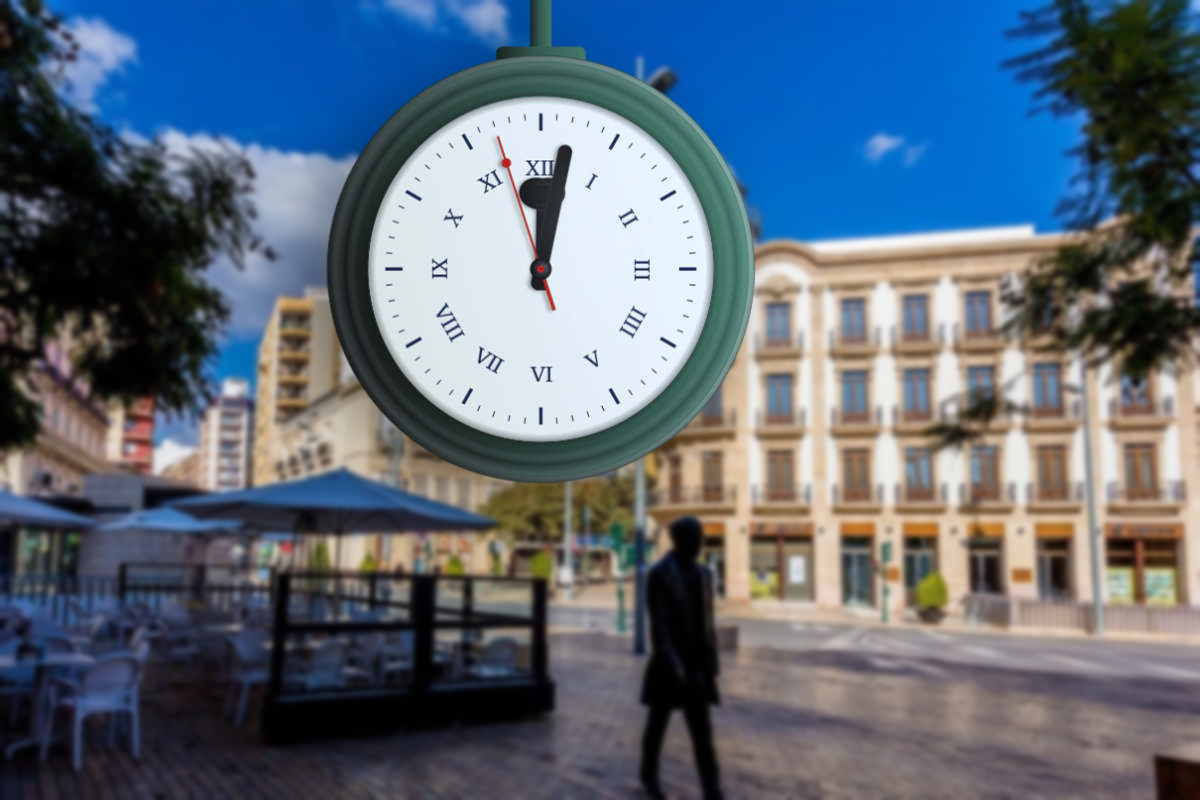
12:01:57
